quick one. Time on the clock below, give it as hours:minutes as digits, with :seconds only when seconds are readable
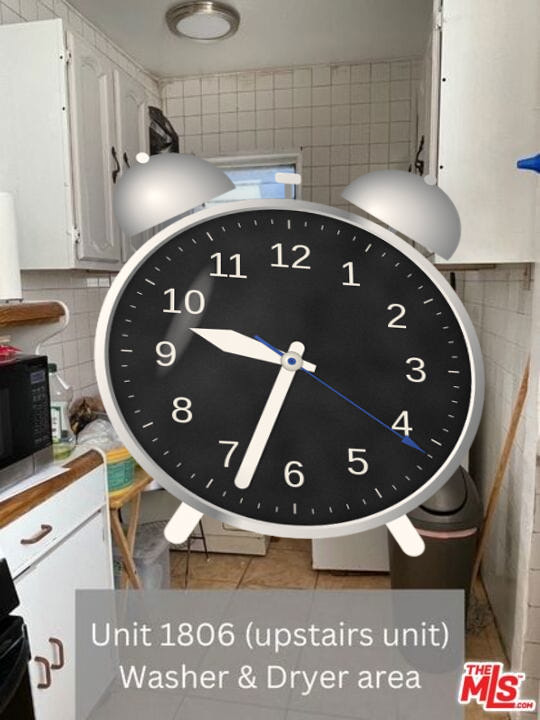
9:33:21
